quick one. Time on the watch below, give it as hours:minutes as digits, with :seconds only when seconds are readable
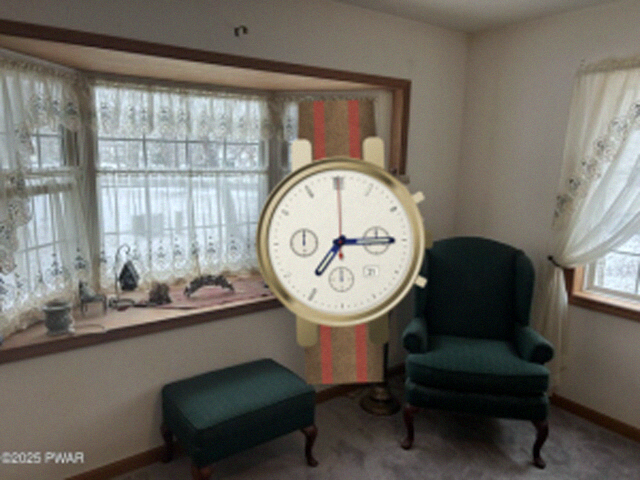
7:15
